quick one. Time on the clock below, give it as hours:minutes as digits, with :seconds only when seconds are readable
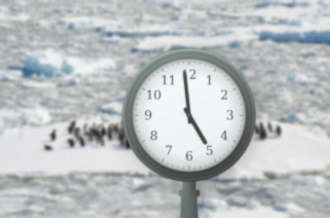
4:59
